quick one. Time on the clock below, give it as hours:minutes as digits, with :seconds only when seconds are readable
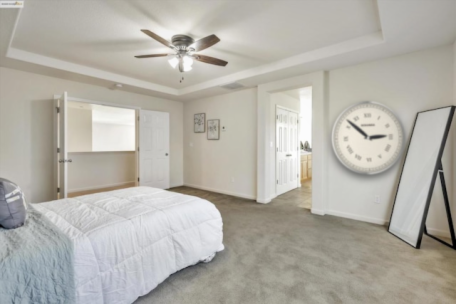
2:52
